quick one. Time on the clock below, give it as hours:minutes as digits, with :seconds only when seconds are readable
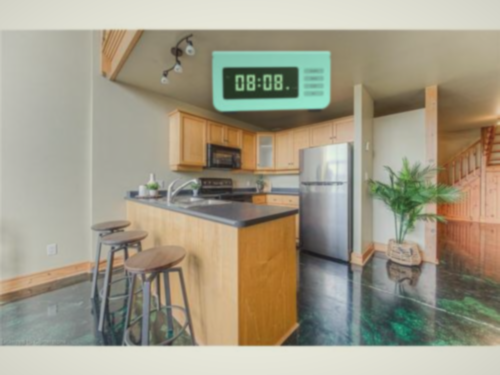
8:08
